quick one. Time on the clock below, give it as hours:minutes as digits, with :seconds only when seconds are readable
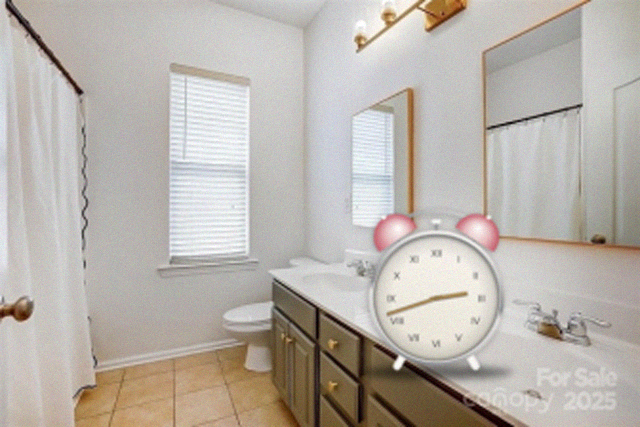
2:42
